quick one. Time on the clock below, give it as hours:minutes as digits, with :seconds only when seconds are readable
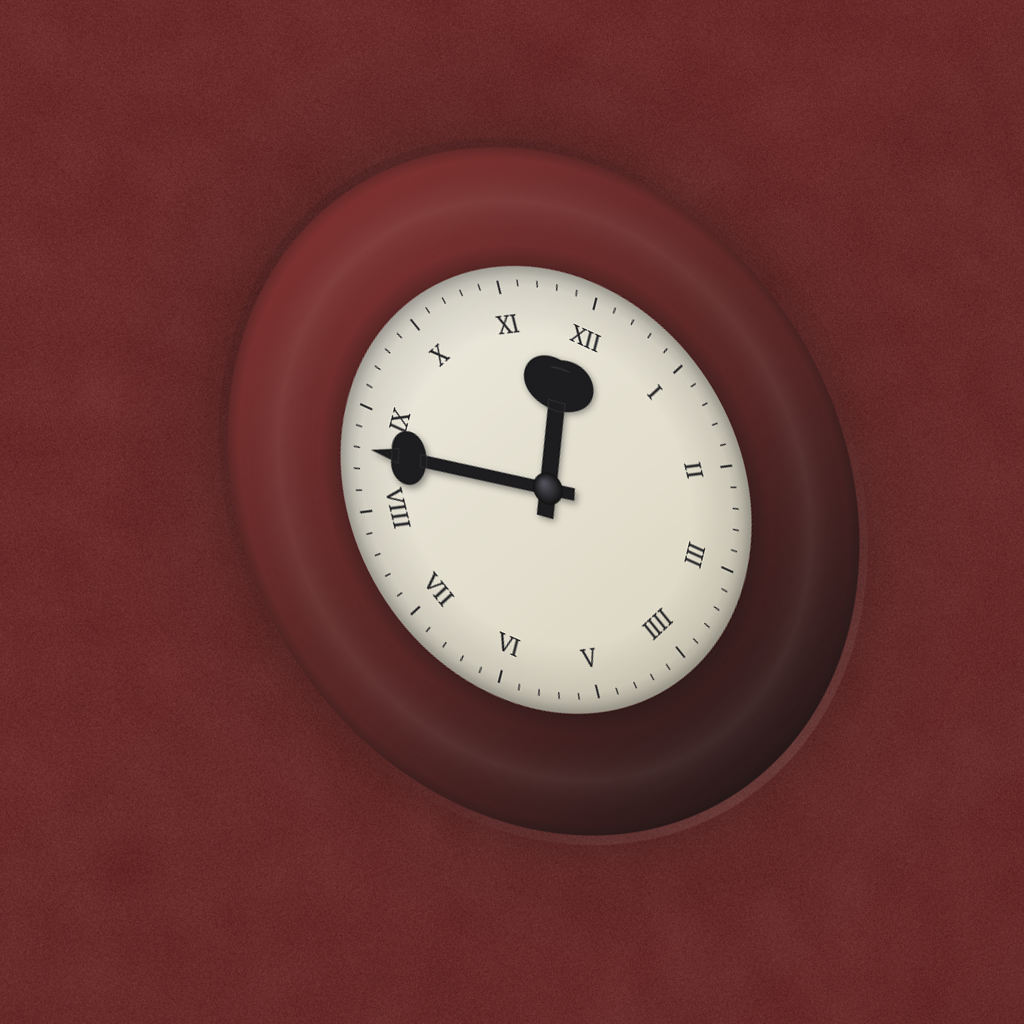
11:43
